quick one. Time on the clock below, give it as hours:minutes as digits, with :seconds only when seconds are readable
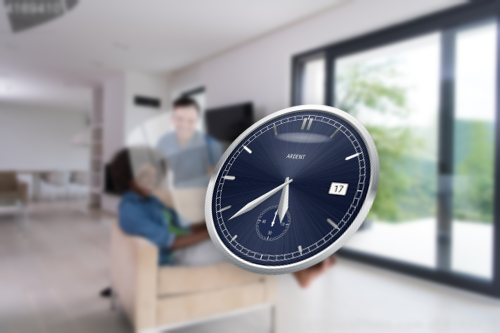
5:38
